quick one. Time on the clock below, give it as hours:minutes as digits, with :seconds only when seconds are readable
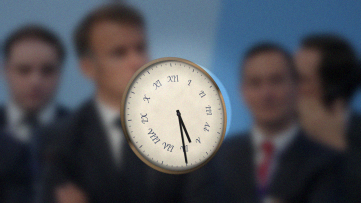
5:30
